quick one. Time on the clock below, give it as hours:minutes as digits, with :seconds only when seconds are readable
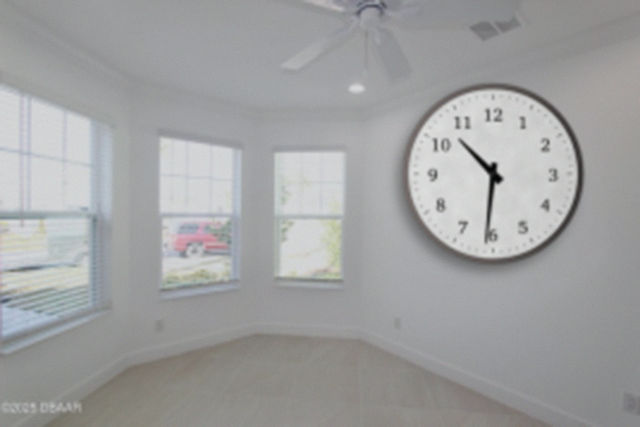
10:31
